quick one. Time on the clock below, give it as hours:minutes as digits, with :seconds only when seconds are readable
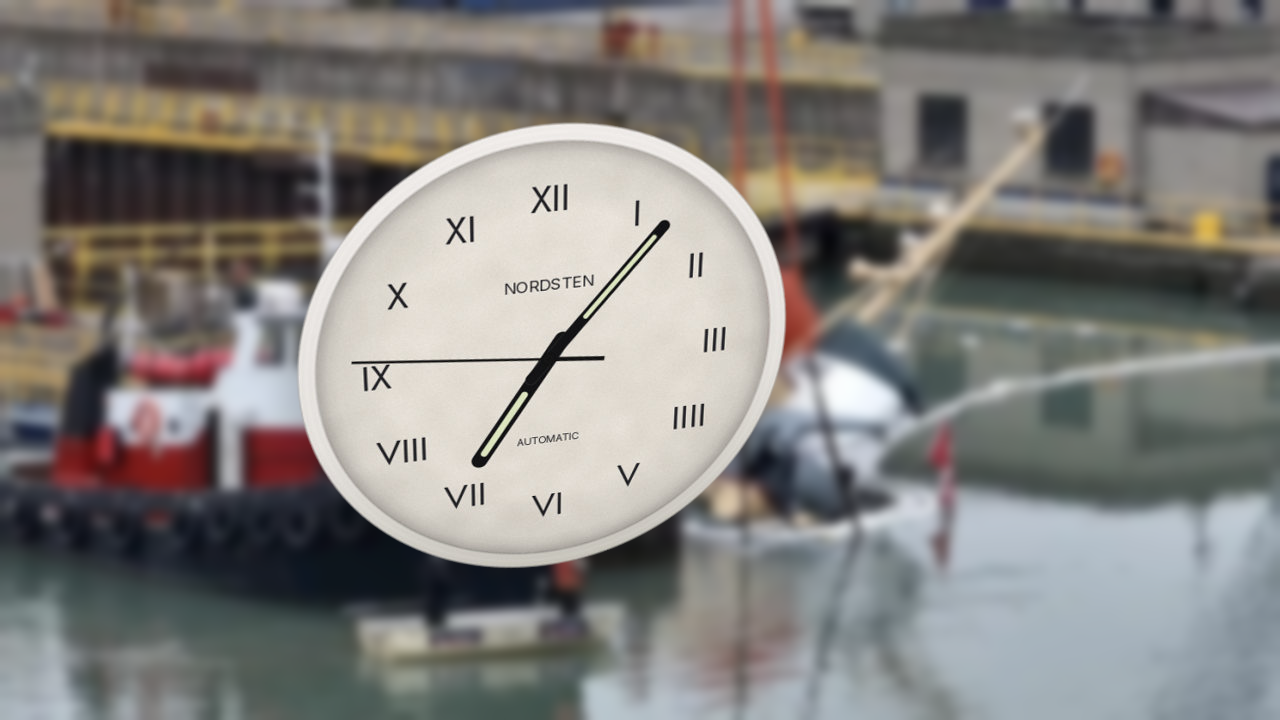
7:06:46
